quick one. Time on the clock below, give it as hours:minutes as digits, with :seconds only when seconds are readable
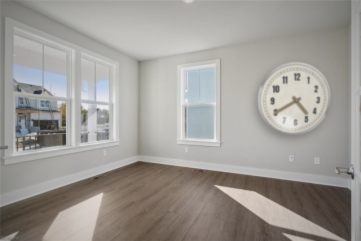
4:40
